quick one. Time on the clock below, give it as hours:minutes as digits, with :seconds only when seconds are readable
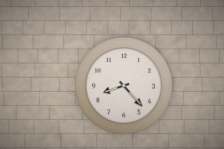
8:23
